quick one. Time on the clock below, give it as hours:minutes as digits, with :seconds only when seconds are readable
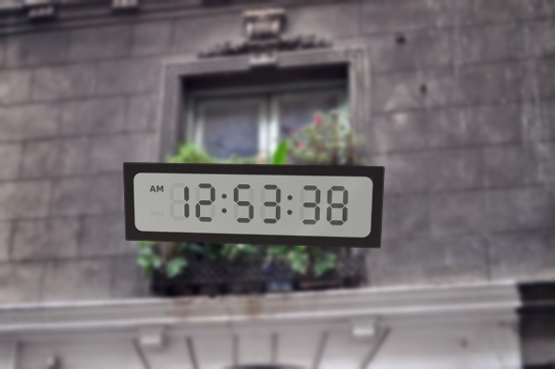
12:53:38
